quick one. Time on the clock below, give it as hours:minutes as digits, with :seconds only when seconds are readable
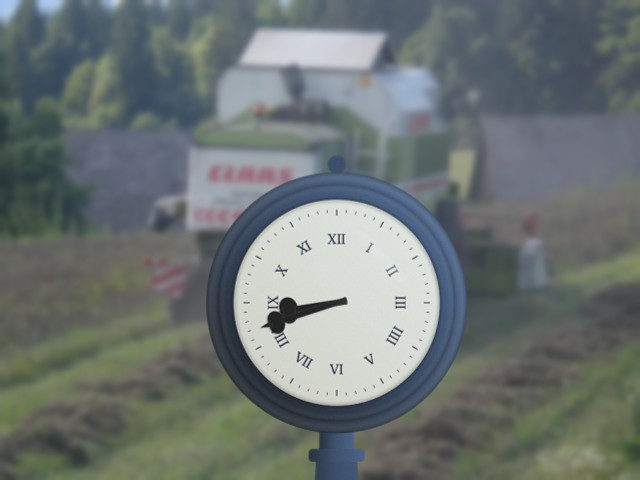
8:42
